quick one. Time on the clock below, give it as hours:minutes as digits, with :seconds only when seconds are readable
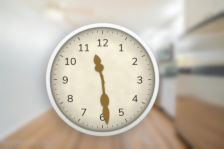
11:29
